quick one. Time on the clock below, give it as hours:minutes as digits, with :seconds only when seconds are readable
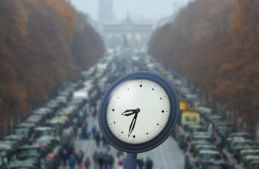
8:32
